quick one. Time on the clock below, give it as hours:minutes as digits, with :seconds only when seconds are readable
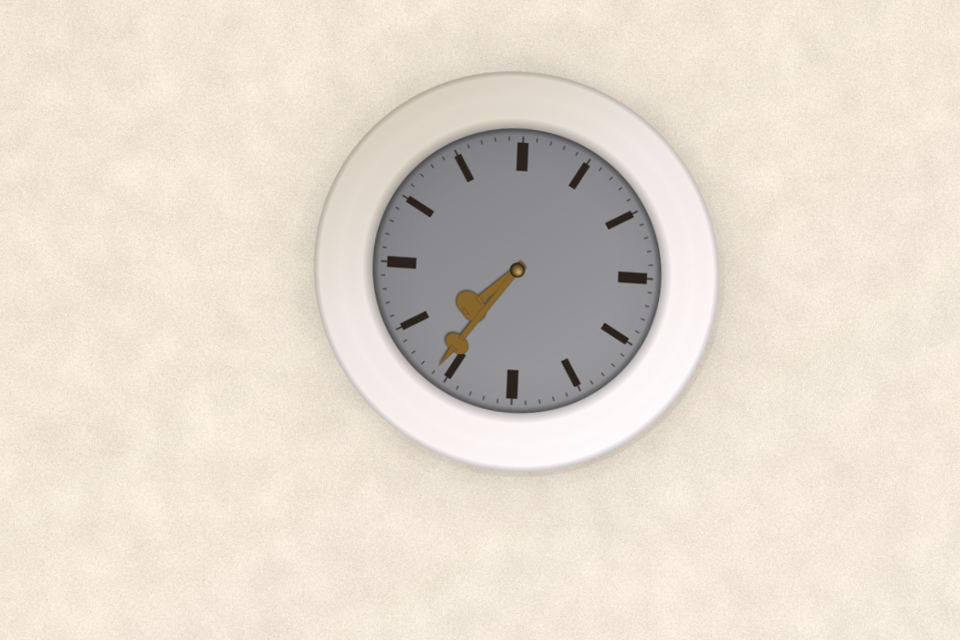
7:36
